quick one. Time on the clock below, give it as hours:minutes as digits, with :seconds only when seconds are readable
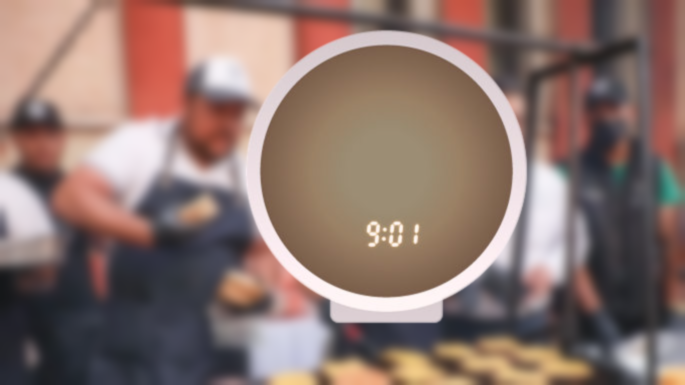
9:01
